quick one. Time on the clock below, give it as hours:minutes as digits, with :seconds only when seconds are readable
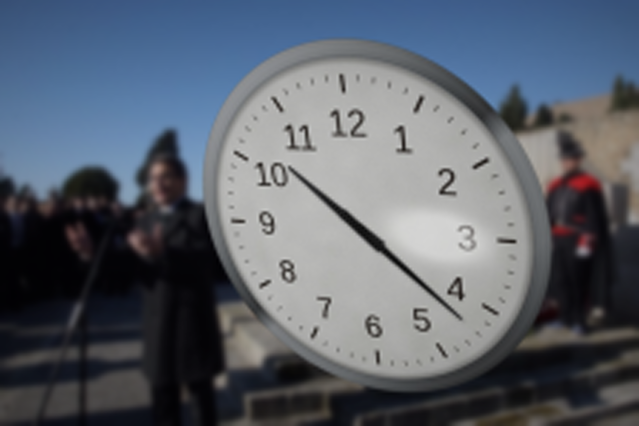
10:22
